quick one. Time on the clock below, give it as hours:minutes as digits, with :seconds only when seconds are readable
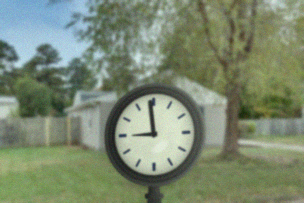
8:59
